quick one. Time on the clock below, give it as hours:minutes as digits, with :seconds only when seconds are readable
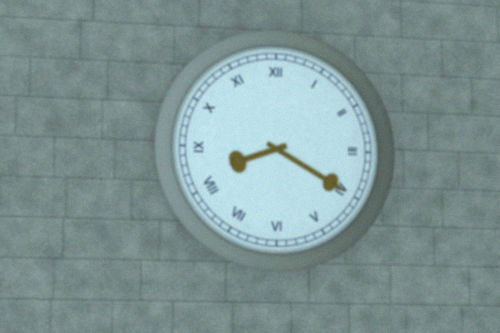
8:20
